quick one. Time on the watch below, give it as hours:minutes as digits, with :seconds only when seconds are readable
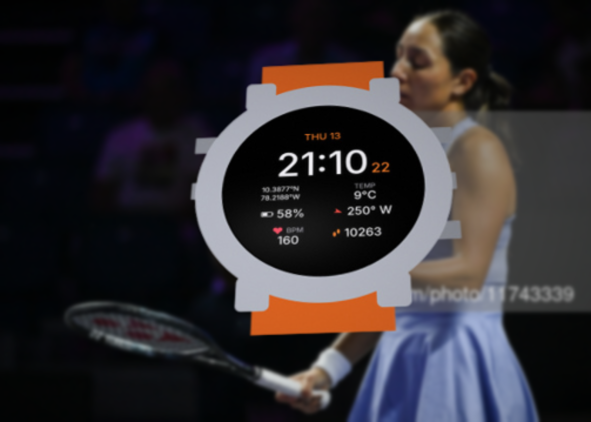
21:10:22
